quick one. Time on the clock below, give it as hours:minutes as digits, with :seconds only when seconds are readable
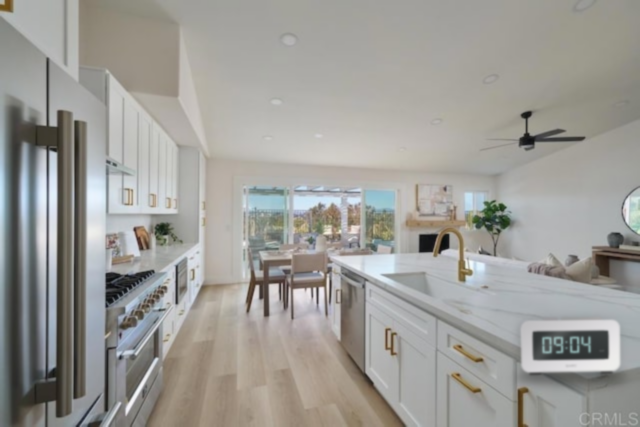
9:04
